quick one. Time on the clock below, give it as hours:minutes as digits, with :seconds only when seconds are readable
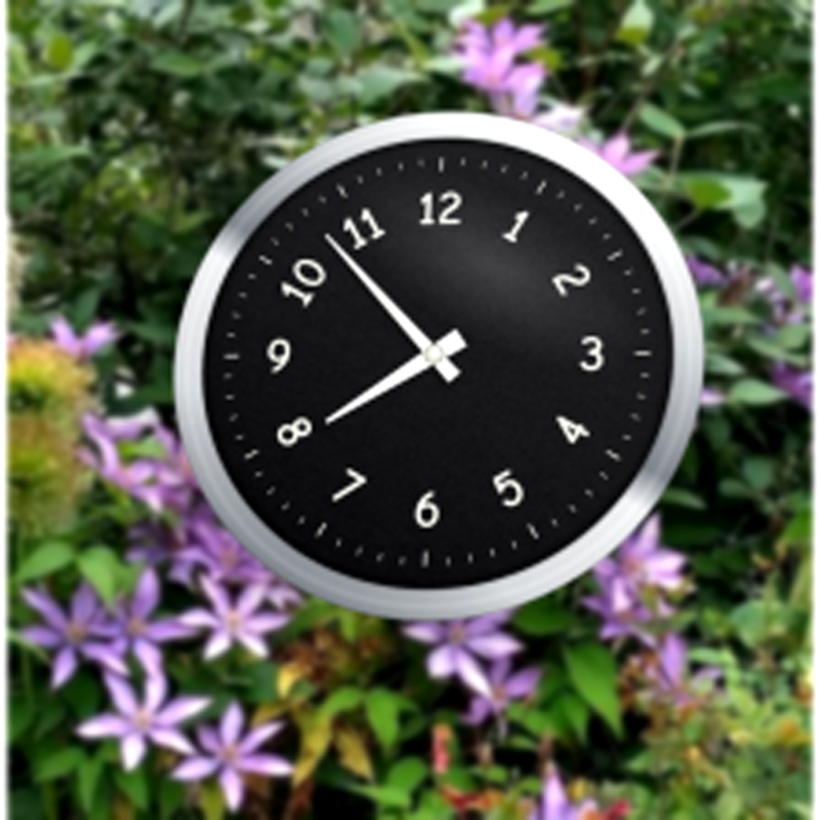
7:53
